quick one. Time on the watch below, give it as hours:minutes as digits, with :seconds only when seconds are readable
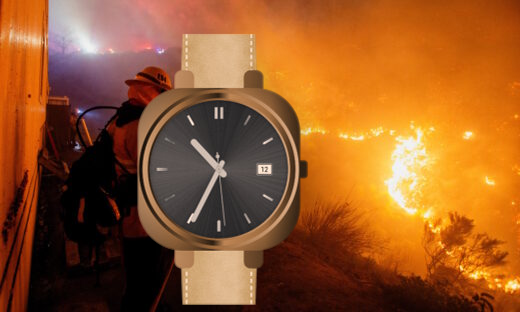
10:34:29
